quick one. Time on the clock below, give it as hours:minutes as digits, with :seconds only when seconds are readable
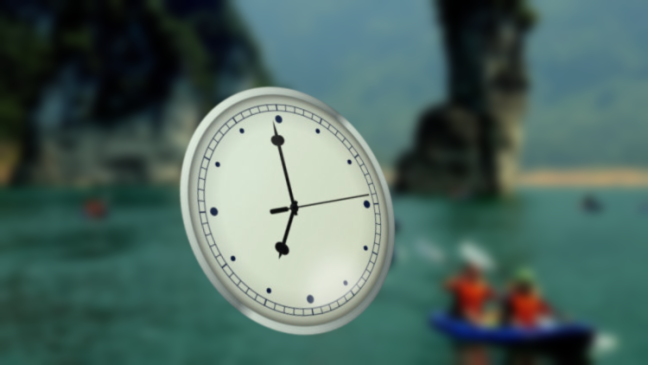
6:59:14
